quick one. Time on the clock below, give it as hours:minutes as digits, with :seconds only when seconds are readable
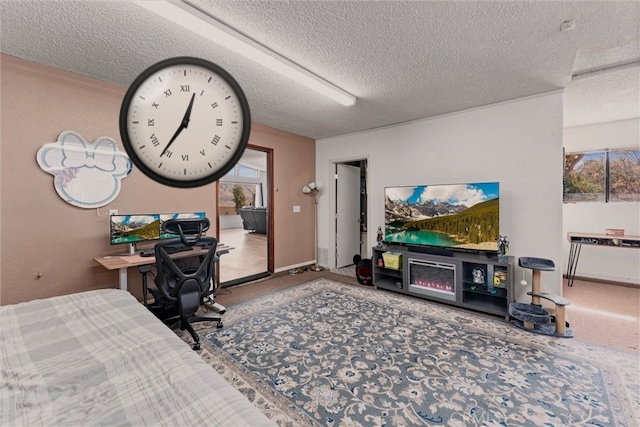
12:36
